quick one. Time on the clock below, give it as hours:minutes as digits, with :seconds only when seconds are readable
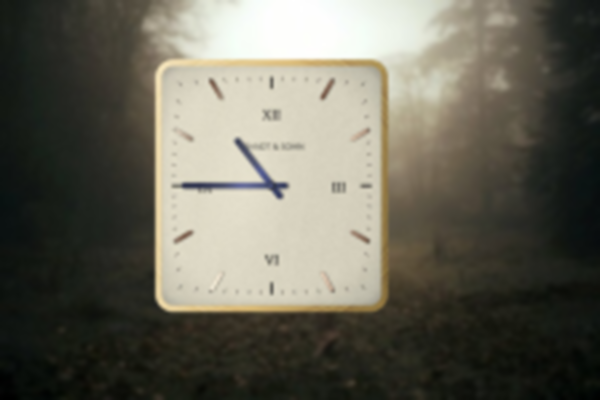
10:45
